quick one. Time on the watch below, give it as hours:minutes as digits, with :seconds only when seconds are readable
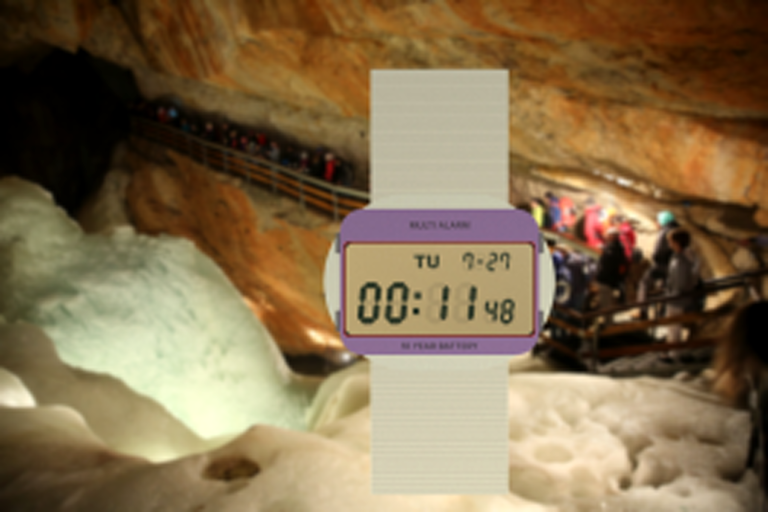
0:11:48
